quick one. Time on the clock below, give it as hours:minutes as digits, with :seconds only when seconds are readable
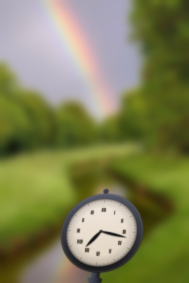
7:17
